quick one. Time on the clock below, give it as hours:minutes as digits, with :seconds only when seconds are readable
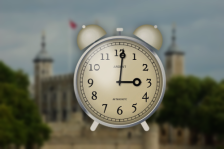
3:01
